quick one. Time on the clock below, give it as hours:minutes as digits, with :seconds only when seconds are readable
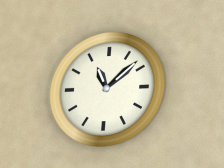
11:08
